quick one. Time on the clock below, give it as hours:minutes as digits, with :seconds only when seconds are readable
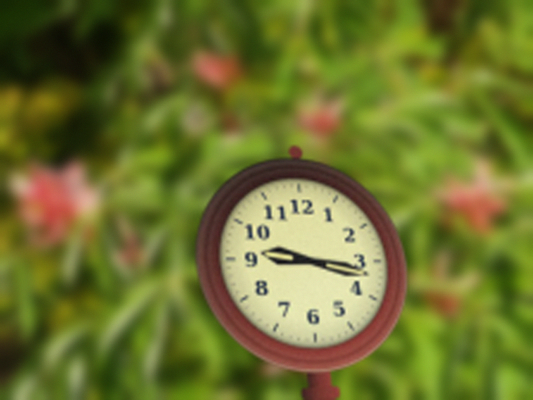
9:17
